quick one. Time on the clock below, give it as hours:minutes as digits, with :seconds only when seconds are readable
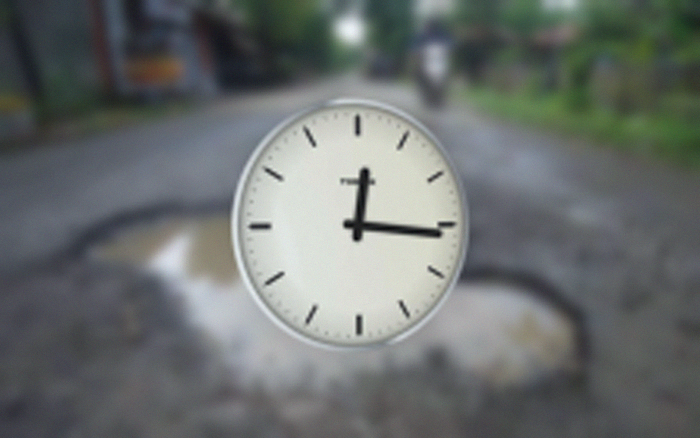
12:16
